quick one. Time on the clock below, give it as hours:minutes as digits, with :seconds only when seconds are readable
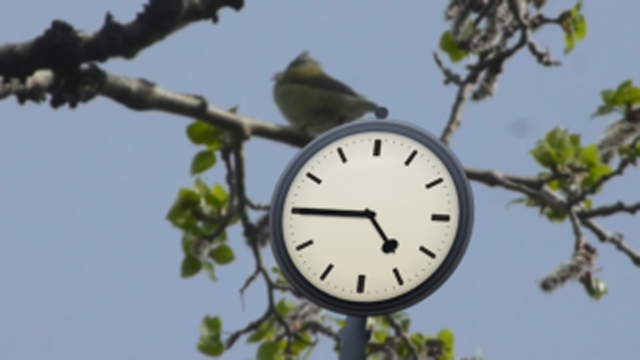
4:45
